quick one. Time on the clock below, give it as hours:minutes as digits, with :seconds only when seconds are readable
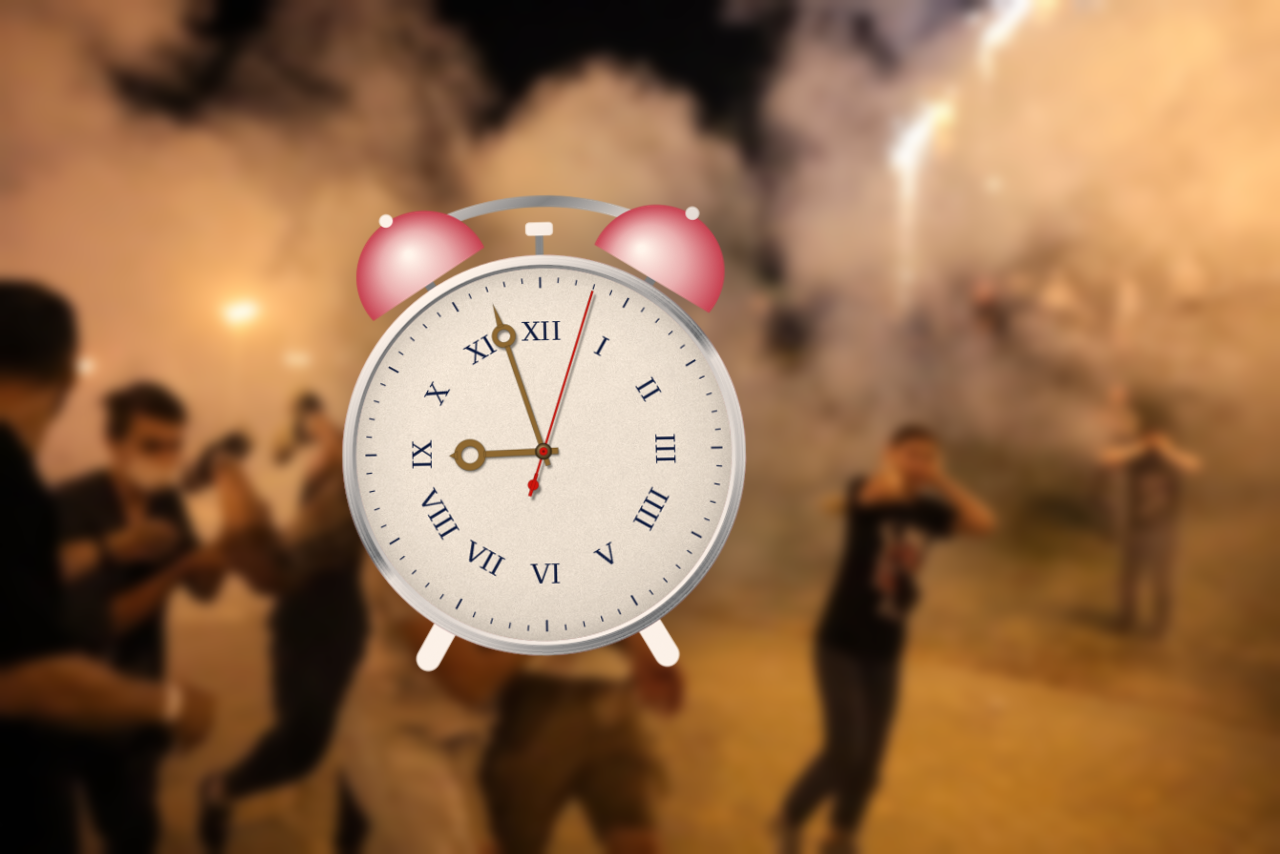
8:57:03
